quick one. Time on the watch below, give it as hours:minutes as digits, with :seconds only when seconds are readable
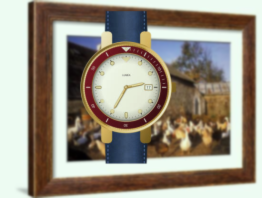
2:35
